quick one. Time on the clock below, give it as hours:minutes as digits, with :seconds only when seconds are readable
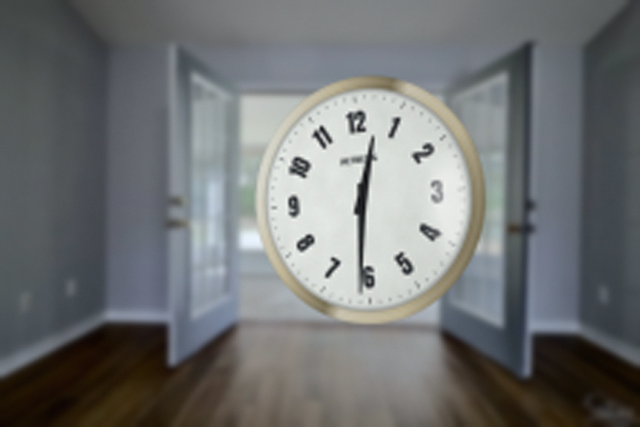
12:31
